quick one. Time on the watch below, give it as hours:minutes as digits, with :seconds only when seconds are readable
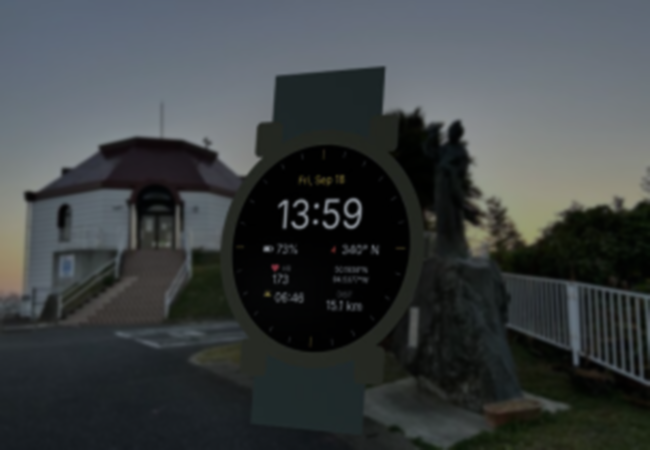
13:59
